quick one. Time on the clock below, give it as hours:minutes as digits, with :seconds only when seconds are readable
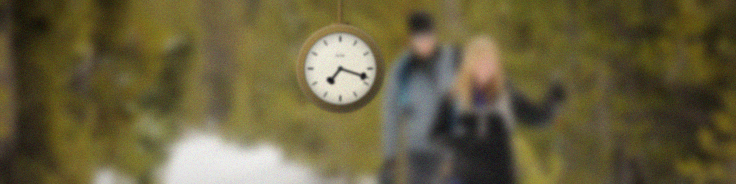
7:18
